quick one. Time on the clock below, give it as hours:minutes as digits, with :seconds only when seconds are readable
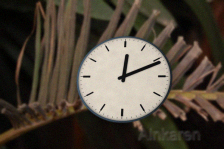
12:11
